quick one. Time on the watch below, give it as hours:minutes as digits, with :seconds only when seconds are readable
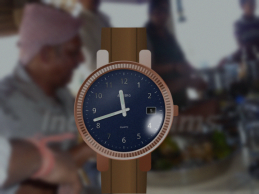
11:42
